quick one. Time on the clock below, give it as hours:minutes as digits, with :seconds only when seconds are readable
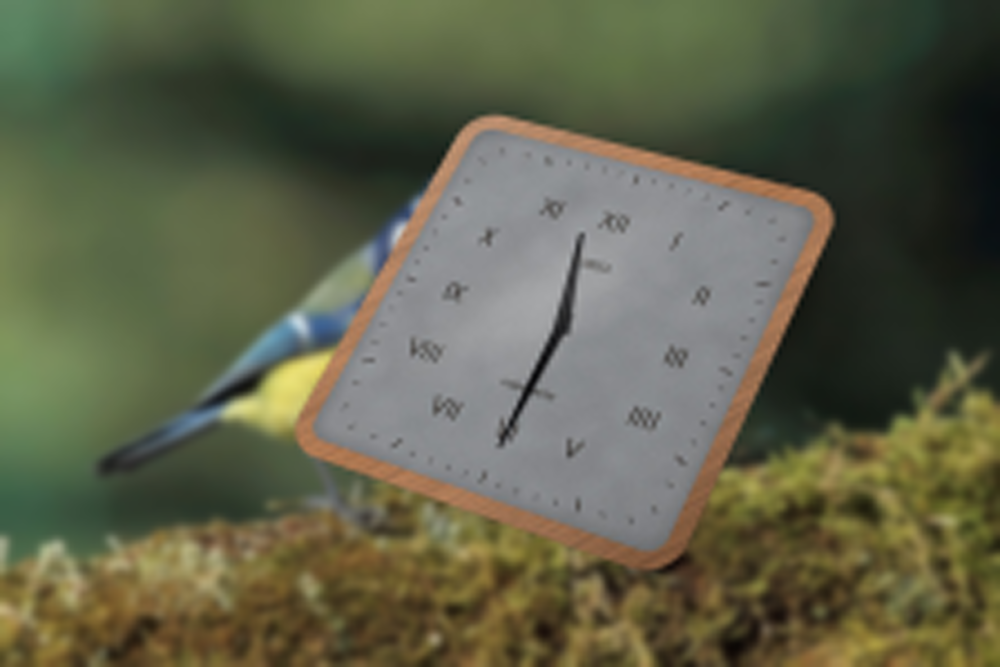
11:30
